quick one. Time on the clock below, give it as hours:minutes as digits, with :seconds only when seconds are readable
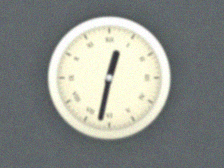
12:32
